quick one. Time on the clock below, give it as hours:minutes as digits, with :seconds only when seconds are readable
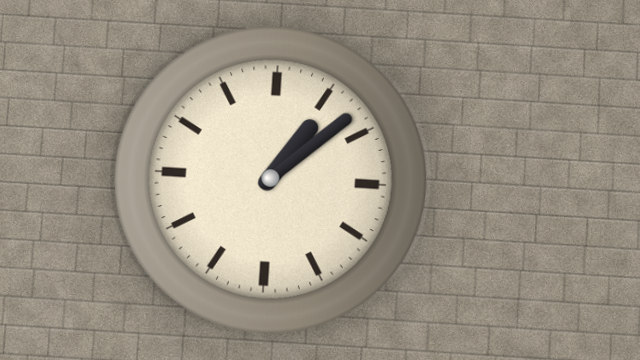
1:08
